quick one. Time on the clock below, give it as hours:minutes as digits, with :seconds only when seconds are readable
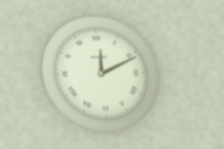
12:11
